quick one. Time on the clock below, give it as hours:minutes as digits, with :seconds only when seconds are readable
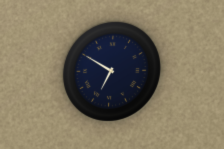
6:50
